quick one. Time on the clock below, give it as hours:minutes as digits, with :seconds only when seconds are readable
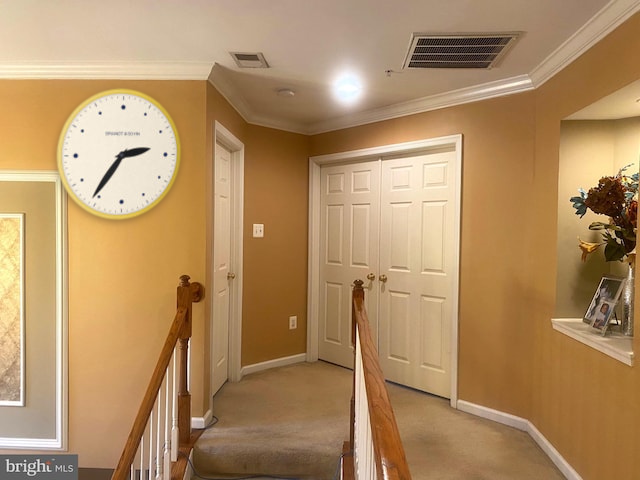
2:36
